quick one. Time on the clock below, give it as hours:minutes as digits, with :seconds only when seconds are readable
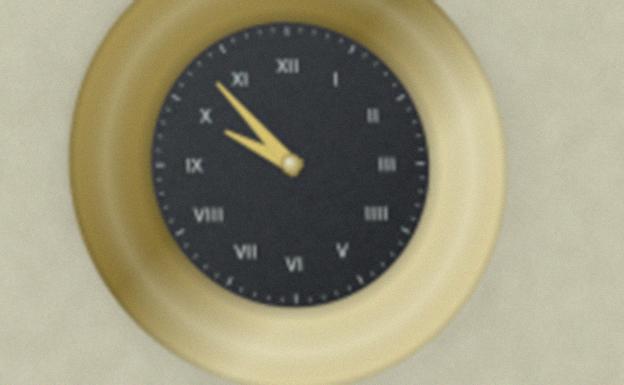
9:53
